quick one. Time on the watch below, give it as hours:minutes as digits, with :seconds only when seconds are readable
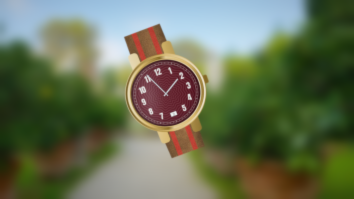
1:56
